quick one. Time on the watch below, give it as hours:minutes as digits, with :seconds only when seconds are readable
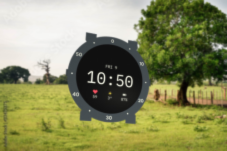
10:50
